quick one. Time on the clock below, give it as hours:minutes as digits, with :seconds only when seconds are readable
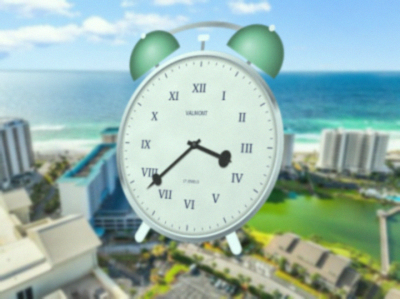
3:38
